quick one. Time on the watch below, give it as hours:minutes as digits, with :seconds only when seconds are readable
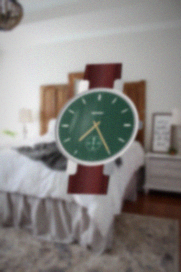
7:25
